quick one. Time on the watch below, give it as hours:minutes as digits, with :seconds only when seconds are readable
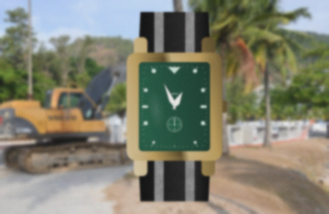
12:56
